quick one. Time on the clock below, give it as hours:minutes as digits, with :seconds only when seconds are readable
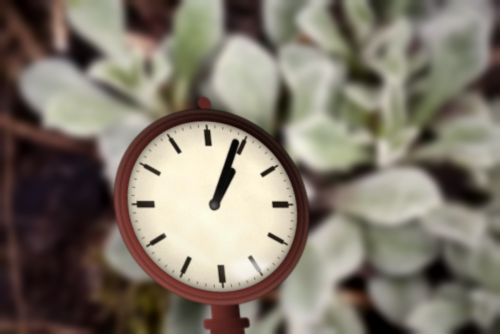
1:04
